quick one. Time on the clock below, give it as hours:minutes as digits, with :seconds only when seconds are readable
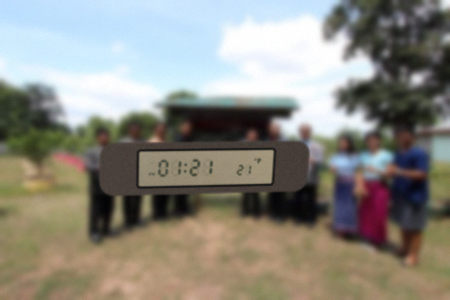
1:21
